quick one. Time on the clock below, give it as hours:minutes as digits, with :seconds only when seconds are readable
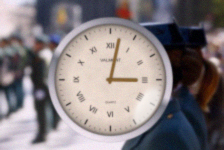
3:02
